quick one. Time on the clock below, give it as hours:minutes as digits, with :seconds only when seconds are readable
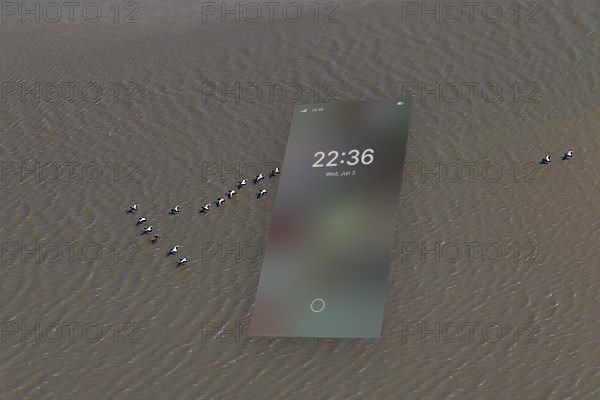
22:36
